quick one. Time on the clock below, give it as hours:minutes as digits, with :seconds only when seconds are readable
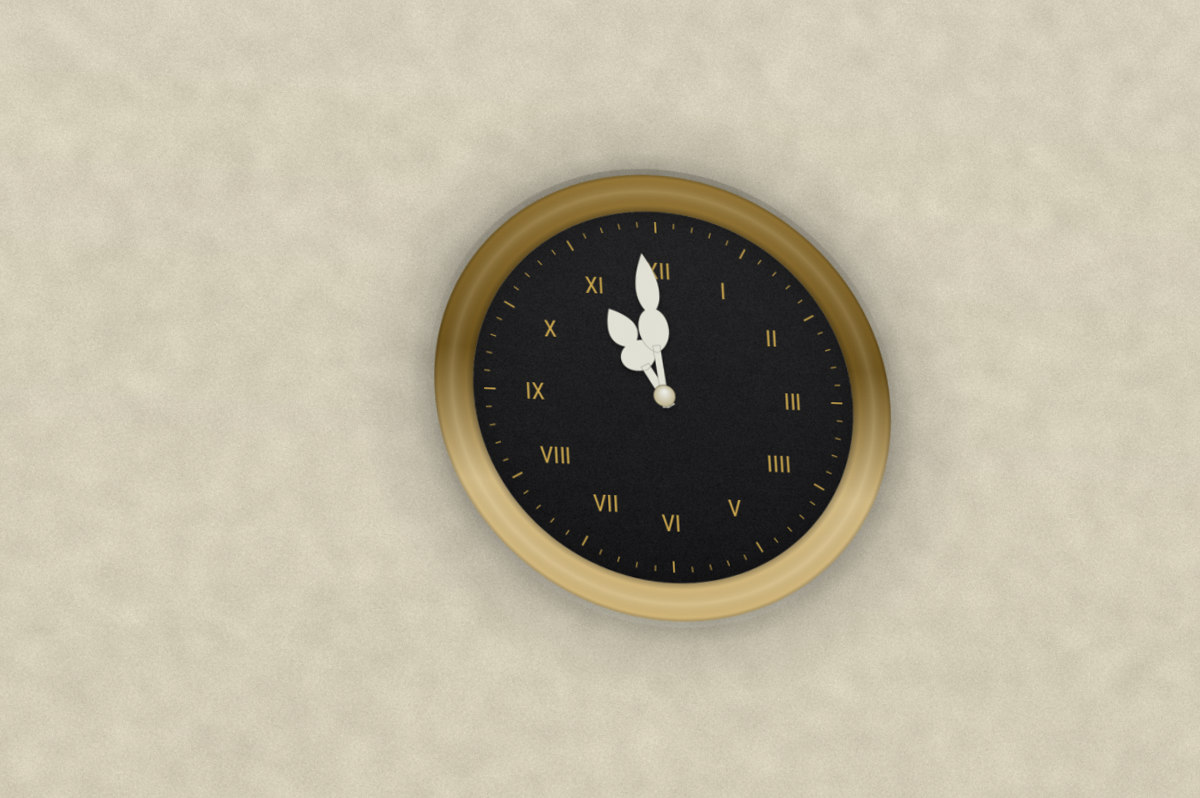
10:59
